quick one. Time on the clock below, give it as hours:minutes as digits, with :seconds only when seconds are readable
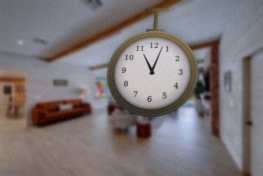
11:03
